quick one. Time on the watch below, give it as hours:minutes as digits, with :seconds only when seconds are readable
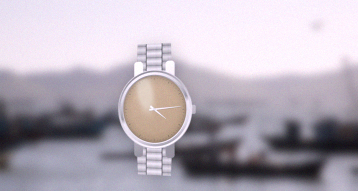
4:14
